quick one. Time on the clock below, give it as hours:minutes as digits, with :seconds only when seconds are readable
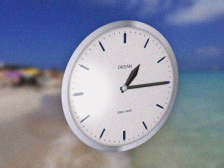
1:15
